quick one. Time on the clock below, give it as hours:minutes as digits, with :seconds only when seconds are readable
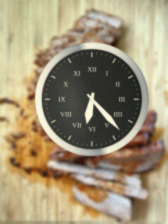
6:23
